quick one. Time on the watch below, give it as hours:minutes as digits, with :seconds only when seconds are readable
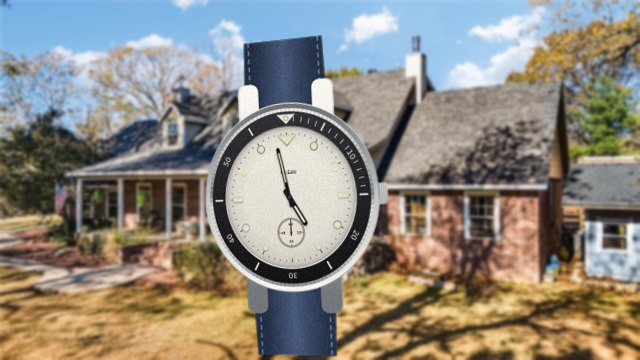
4:58
